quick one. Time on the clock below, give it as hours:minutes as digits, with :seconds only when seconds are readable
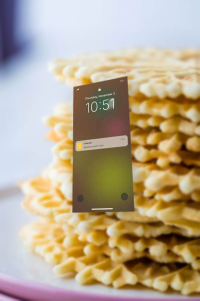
10:51
